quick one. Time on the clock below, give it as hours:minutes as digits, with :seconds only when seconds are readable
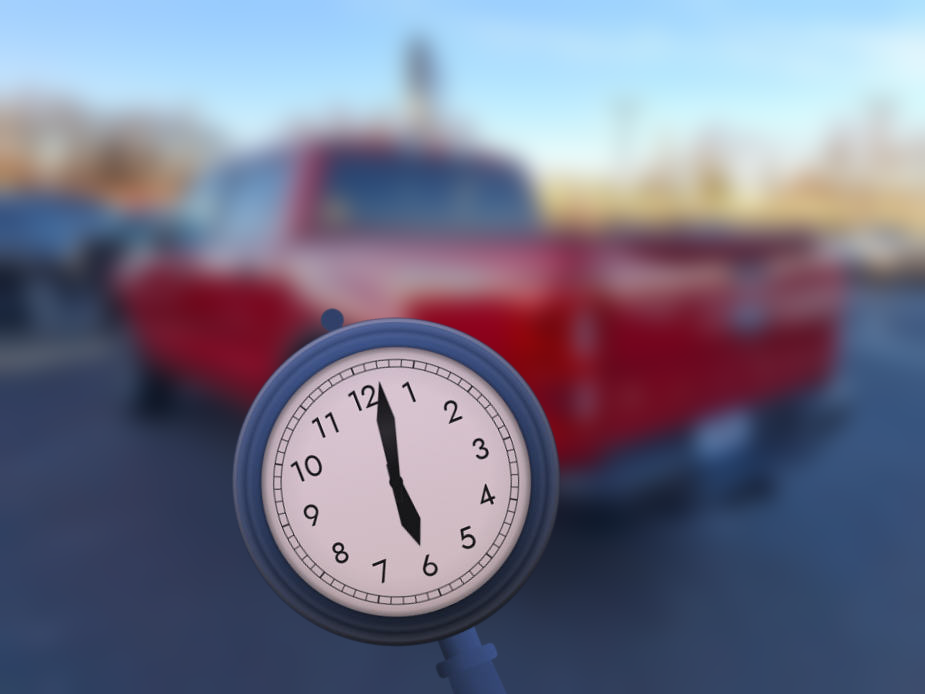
6:02
